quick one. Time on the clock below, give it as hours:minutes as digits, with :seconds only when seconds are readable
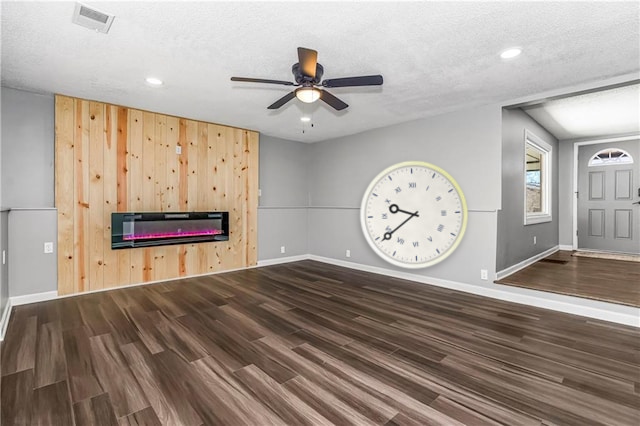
9:39
